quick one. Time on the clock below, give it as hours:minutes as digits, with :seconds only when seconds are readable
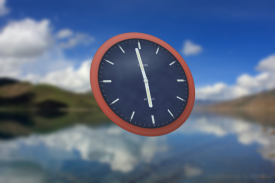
5:59
